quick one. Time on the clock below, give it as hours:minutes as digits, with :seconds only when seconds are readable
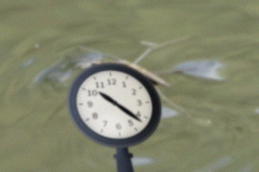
10:22
